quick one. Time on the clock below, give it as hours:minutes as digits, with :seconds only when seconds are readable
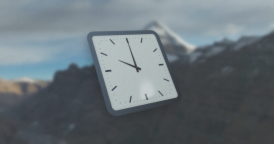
10:00
